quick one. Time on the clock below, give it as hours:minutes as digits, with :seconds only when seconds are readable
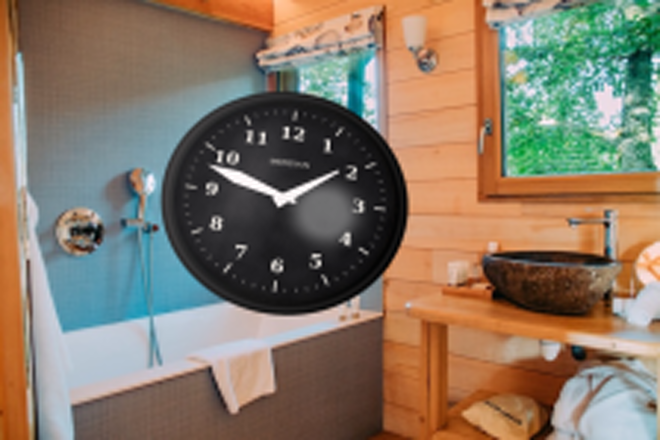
1:48
